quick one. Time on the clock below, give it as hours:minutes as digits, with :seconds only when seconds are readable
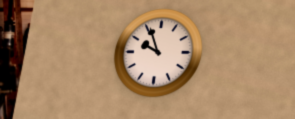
9:56
